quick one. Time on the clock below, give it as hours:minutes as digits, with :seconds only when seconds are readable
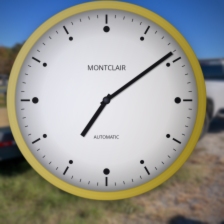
7:09
